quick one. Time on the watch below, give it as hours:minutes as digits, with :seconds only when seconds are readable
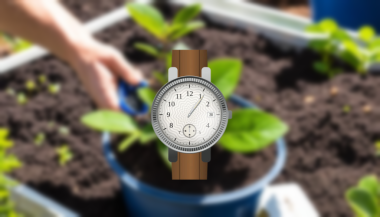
1:06
